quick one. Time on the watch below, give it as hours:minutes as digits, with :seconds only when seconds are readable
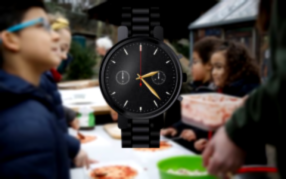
2:23
